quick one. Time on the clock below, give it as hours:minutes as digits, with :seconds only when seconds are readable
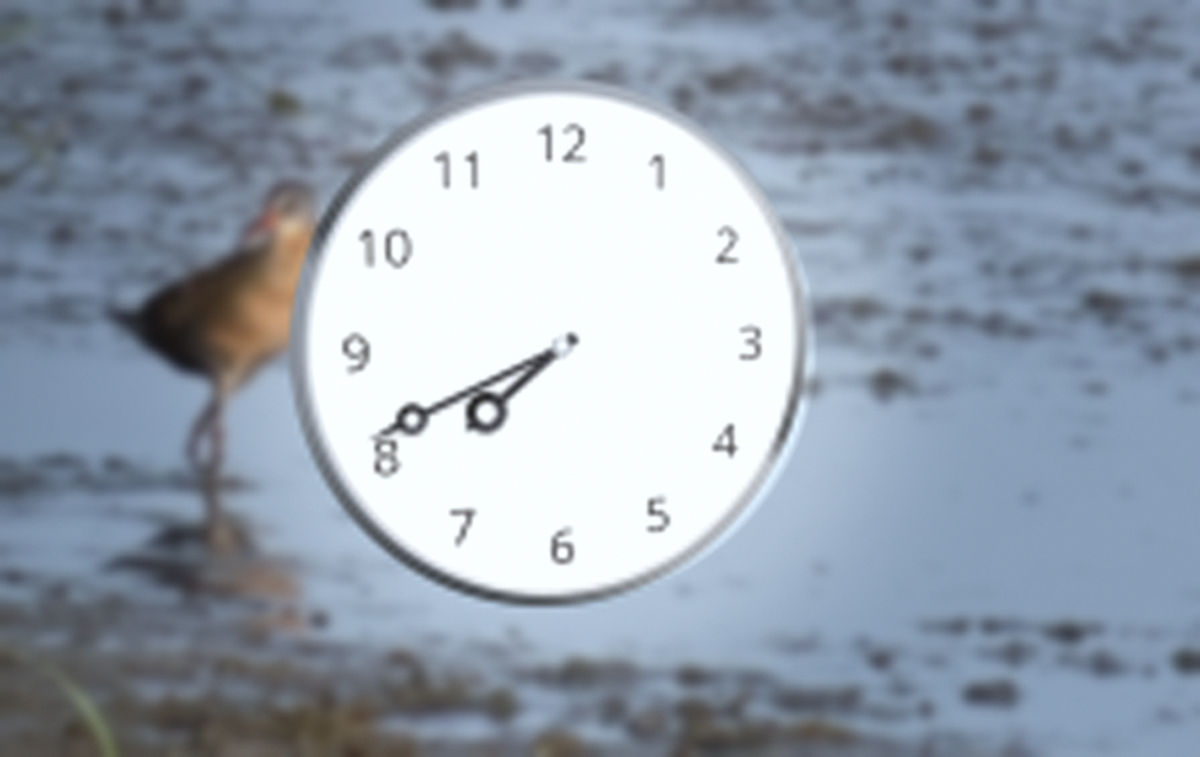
7:41
